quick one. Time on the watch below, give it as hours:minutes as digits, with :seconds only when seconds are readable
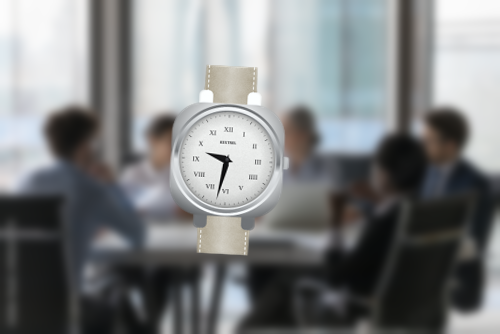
9:32
